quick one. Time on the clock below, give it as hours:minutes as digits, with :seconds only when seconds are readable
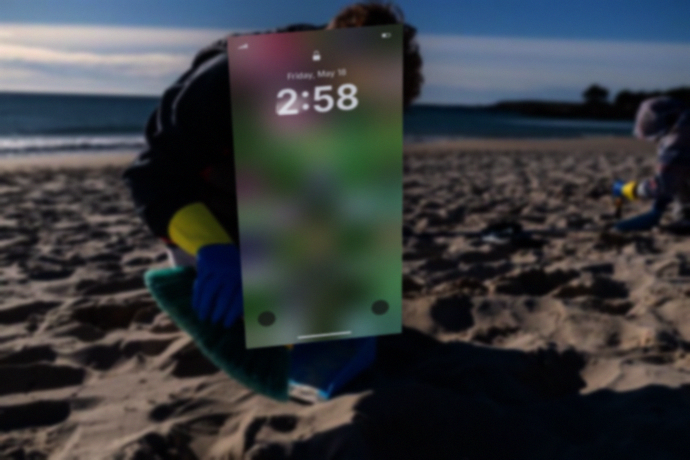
2:58
